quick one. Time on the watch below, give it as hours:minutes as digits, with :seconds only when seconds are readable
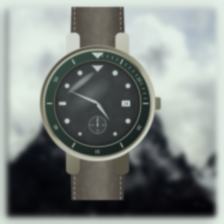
4:49
